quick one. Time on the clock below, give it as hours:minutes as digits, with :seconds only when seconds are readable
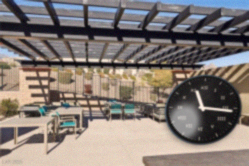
11:16
